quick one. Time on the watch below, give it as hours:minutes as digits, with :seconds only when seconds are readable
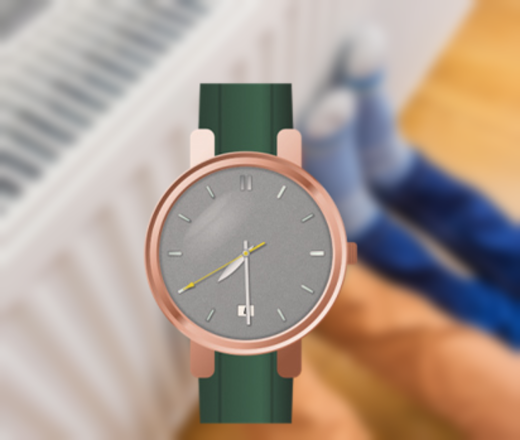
7:29:40
